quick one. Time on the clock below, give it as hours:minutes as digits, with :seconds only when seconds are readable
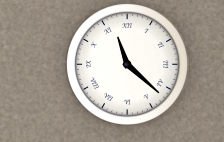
11:22
